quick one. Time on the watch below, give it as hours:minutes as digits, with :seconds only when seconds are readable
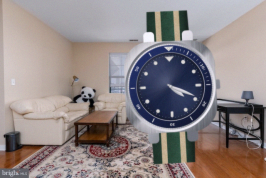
4:19
